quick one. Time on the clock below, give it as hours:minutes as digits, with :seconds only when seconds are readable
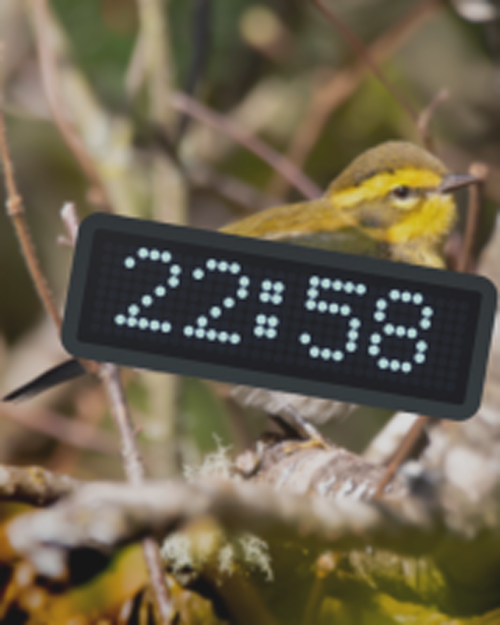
22:58
